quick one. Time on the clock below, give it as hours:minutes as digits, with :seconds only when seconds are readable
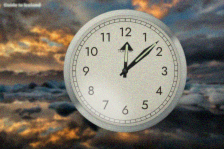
12:08
